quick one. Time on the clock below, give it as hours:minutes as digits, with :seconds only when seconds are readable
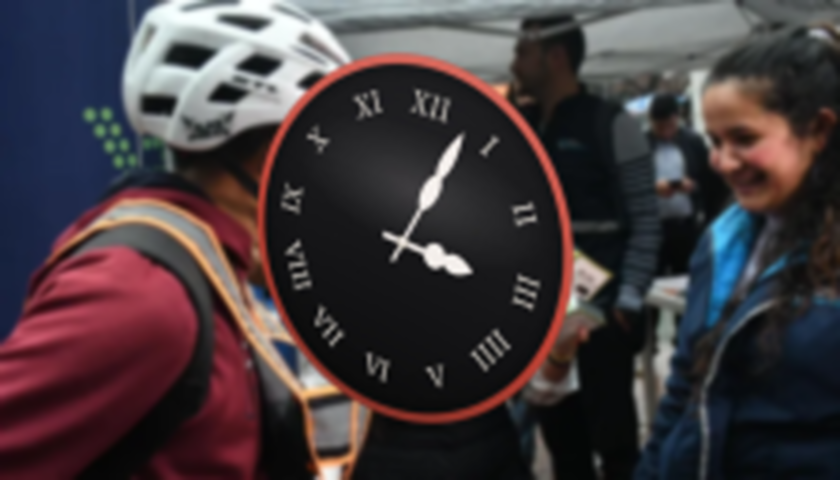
3:03
